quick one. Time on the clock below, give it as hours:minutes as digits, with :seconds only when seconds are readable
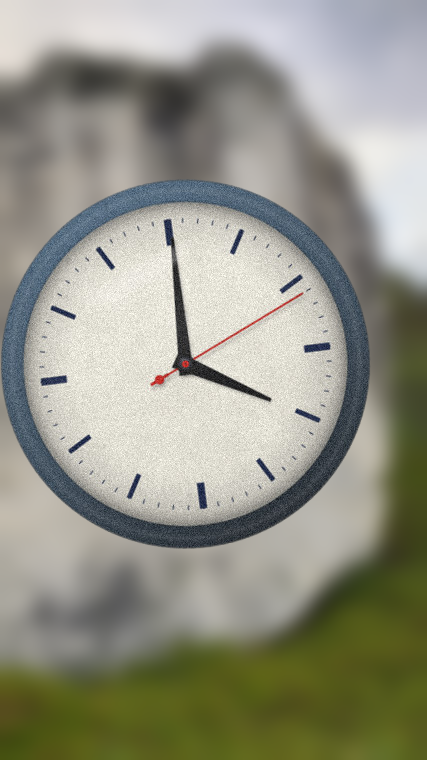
4:00:11
